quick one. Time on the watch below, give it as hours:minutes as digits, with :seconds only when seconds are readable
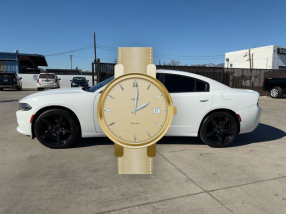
2:01
